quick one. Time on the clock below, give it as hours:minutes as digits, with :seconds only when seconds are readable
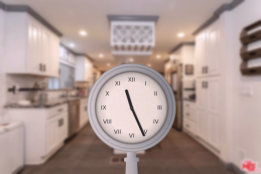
11:26
